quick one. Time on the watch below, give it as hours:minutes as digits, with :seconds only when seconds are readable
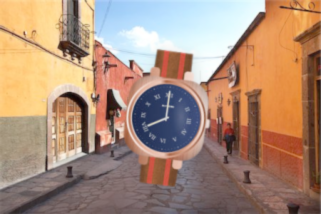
8:00
